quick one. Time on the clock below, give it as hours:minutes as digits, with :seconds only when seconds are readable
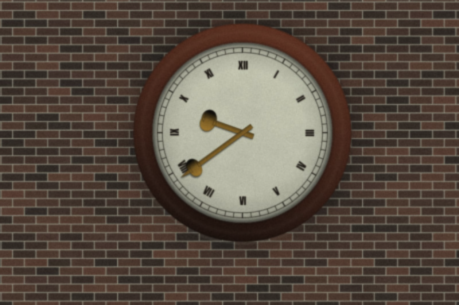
9:39
